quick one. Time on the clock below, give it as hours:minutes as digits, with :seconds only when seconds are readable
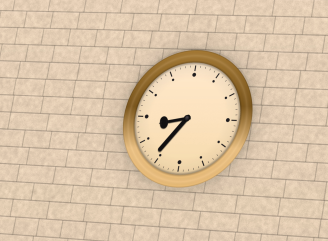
8:36
